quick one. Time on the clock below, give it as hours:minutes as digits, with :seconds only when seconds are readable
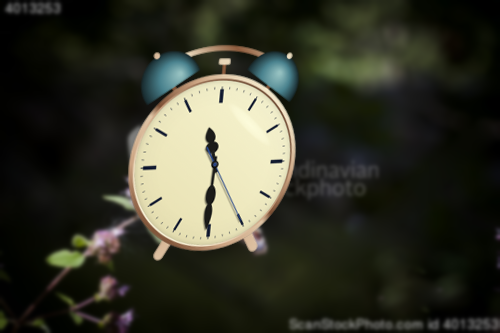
11:30:25
